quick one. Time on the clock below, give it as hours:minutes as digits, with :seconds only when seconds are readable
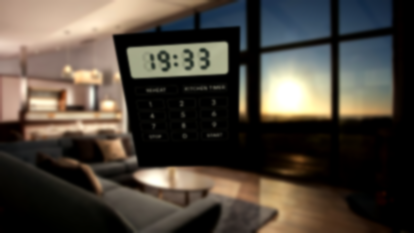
19:33
